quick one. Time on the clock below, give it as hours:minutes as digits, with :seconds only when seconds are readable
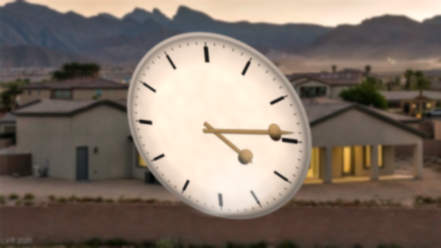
4:14
